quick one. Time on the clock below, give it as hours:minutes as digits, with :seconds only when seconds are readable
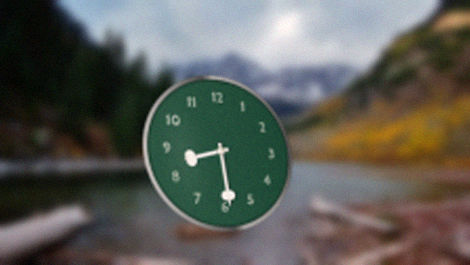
8:29
